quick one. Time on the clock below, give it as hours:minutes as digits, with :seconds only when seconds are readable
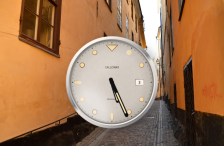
5:26
